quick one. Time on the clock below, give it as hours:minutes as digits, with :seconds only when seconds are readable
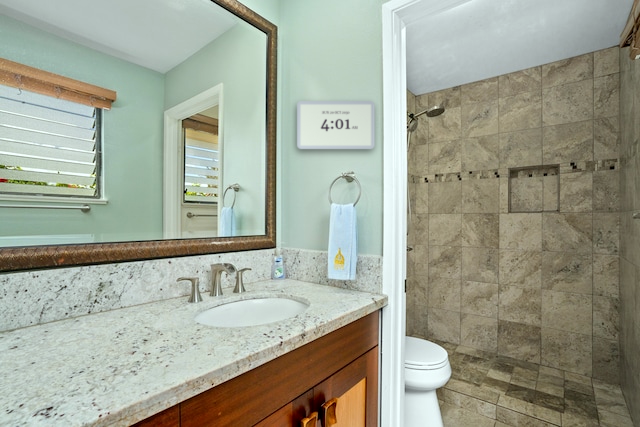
4:01
